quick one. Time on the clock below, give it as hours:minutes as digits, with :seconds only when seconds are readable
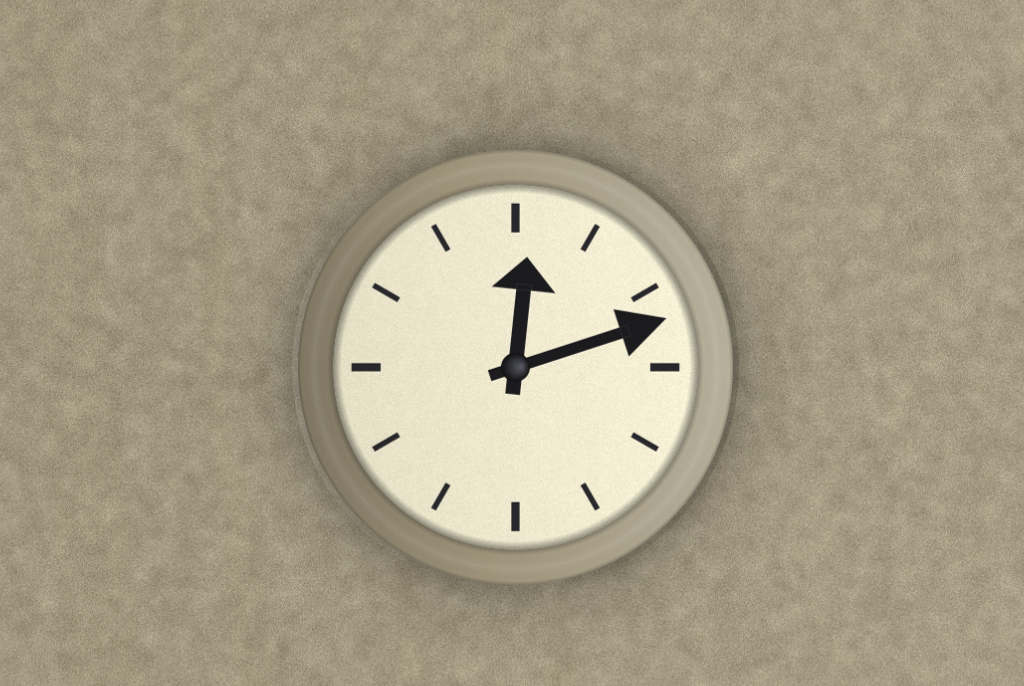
12:12
